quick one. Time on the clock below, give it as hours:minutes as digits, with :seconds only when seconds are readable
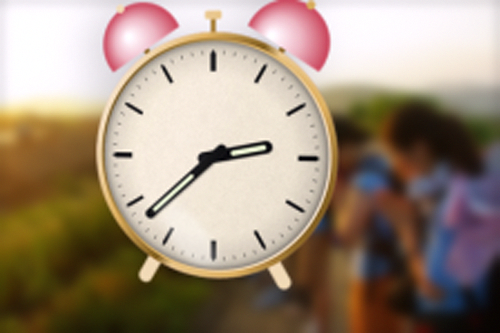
2:38
